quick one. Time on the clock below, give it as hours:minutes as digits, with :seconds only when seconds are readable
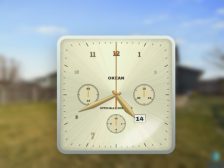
4:41
